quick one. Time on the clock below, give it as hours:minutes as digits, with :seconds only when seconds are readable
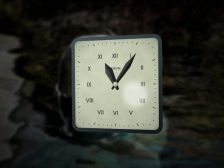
11:06
